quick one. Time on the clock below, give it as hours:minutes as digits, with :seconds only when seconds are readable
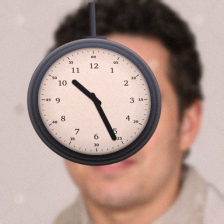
10:26
